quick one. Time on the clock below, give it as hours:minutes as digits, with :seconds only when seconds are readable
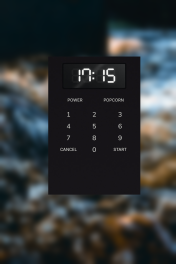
17:15
